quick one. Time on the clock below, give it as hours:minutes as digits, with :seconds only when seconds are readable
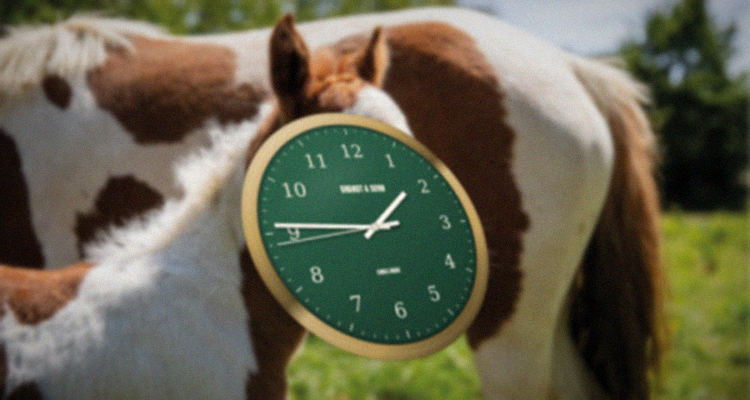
1:45:44
